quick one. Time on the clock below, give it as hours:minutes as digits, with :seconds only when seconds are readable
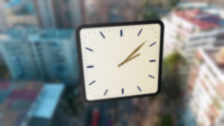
2:08
